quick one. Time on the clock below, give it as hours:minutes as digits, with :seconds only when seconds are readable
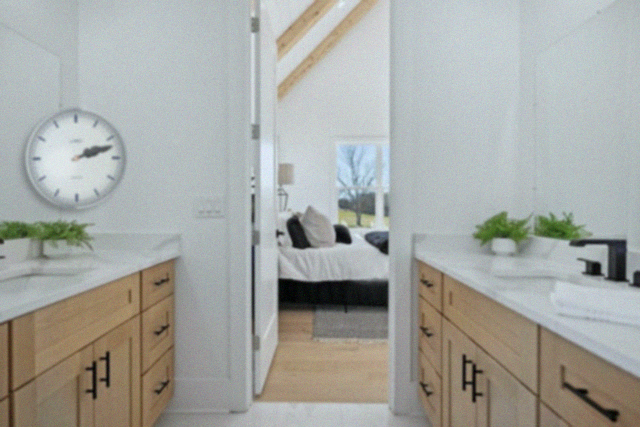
2:12
